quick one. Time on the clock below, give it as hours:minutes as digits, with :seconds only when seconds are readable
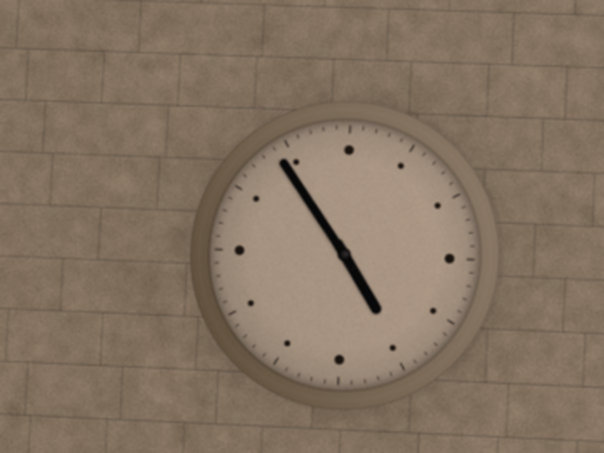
4:54
